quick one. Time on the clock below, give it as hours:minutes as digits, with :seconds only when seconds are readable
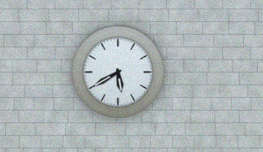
5:40
